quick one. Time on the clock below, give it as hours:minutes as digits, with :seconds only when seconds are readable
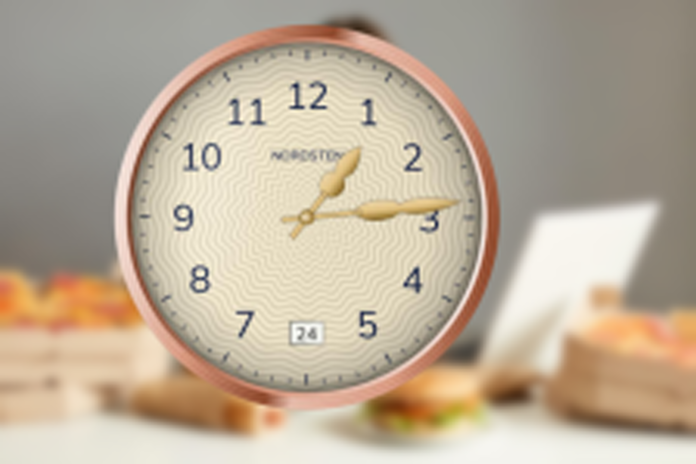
1:14
